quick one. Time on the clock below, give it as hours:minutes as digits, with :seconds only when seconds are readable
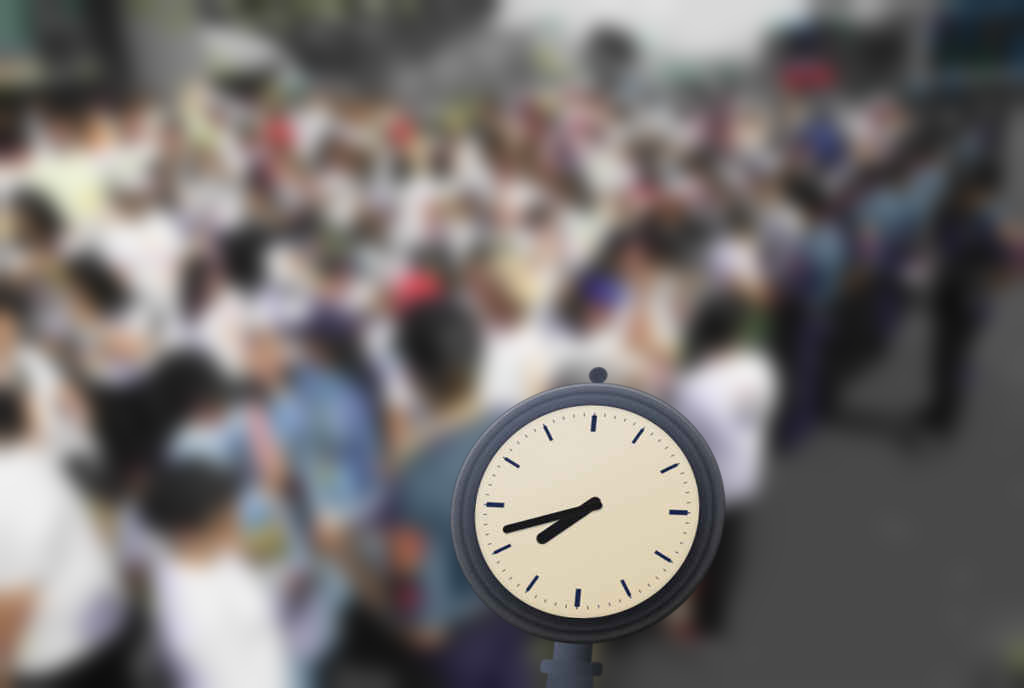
7:42
